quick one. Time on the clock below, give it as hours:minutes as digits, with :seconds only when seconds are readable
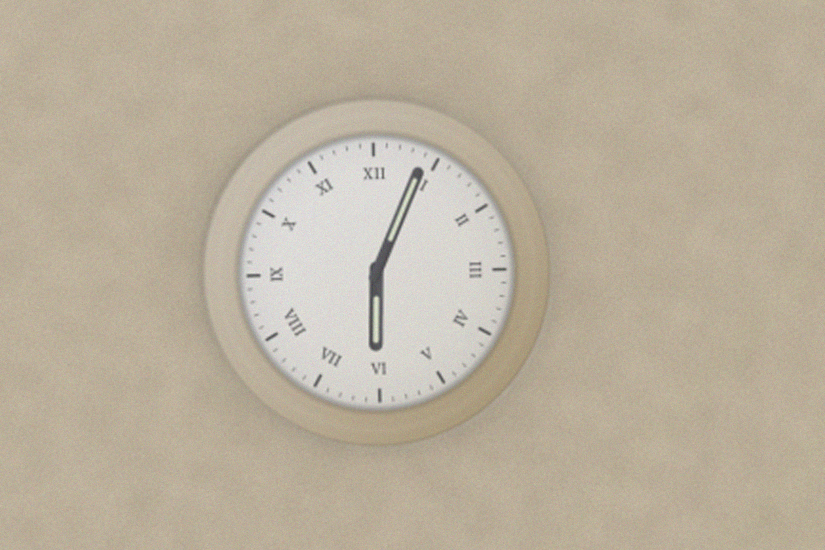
6:04
